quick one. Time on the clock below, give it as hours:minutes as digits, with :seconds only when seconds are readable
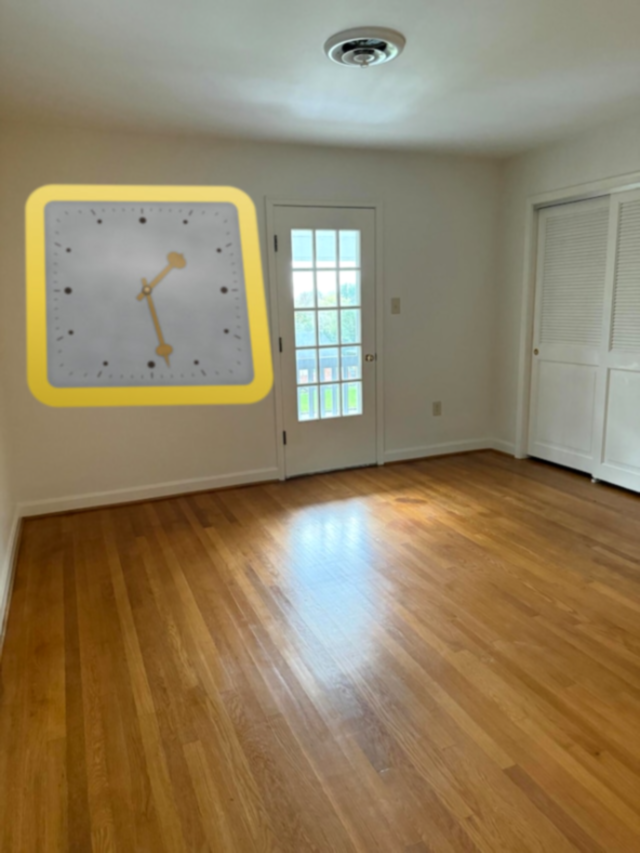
1:28
